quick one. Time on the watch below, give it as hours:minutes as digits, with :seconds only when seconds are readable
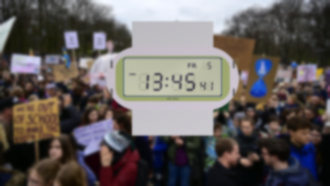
13:45
